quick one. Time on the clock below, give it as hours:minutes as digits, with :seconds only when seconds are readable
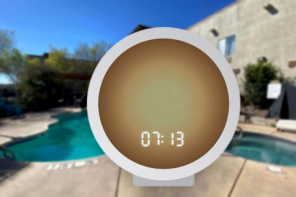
7:13
